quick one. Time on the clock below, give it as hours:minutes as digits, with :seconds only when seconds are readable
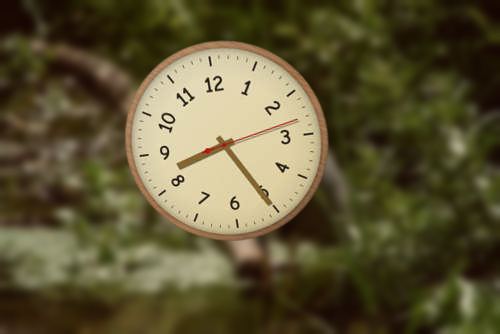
8:25:13
